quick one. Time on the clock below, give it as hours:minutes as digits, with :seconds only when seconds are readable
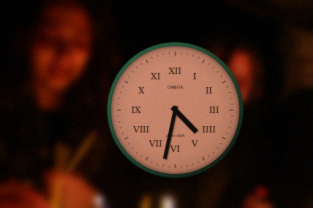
4:32
